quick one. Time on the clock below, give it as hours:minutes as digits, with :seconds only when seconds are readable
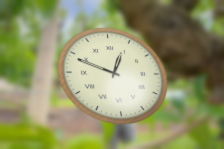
12:49
